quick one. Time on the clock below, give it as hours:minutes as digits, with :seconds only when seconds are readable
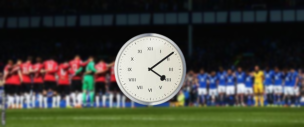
4:09
